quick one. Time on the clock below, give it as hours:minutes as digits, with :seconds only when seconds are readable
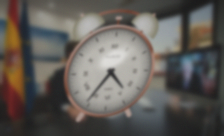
4:36
